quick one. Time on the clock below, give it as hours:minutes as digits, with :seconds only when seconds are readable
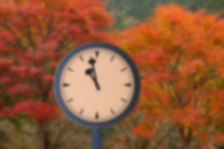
10:58
